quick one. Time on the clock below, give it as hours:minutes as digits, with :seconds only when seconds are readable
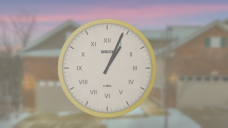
1:04
